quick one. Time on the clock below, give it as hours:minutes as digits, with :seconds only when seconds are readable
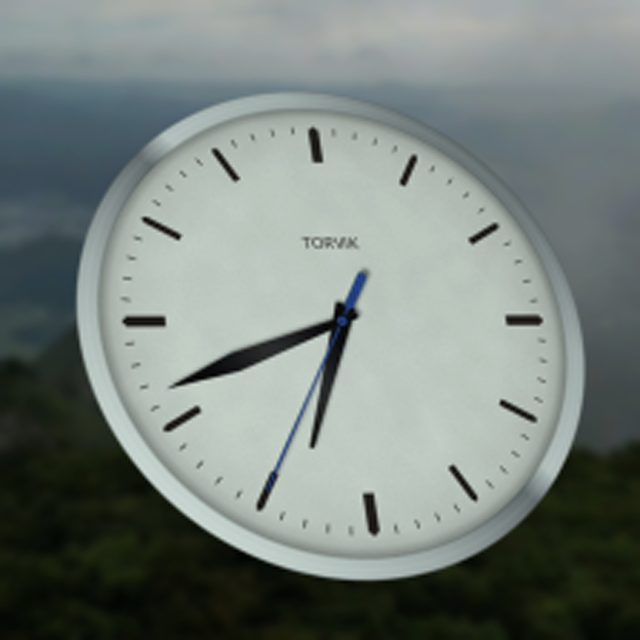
6:41:35
